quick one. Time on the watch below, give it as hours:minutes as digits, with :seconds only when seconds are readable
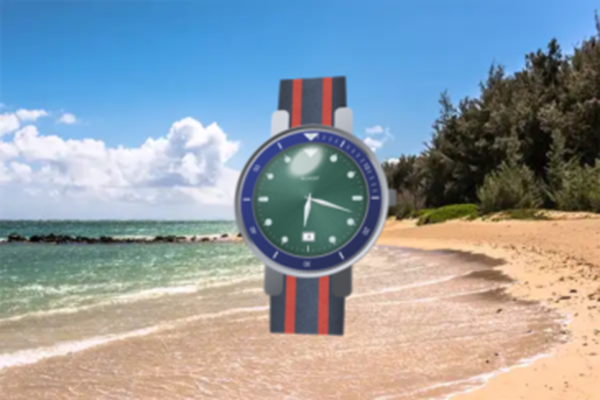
6:18
